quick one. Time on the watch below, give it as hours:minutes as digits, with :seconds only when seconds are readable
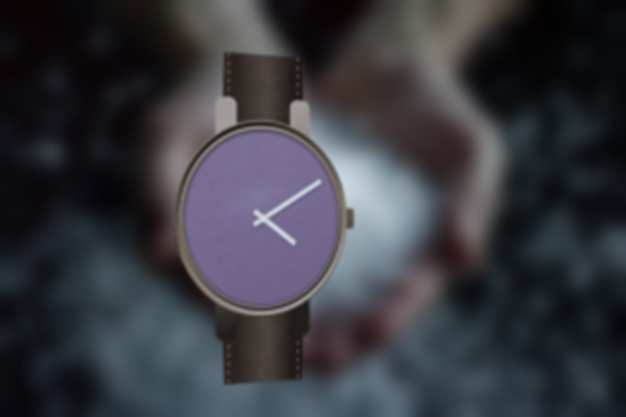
4:10
